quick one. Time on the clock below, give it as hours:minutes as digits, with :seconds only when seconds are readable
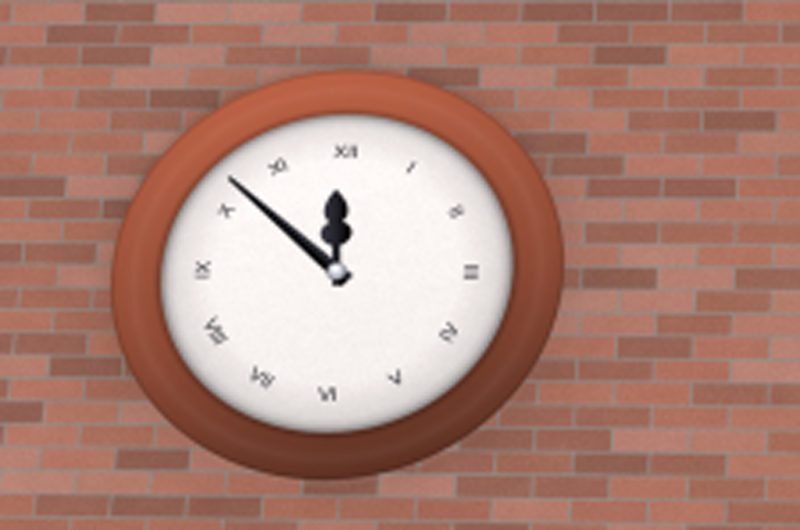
11:52
